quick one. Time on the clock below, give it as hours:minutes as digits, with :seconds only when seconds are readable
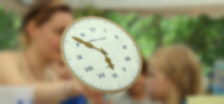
5:52
